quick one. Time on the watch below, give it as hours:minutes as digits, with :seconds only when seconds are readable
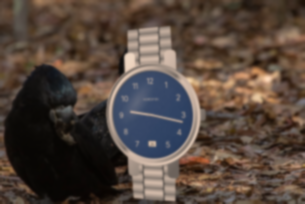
9:17
